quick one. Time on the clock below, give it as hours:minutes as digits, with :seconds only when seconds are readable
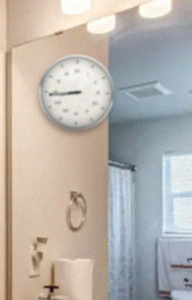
8:44
